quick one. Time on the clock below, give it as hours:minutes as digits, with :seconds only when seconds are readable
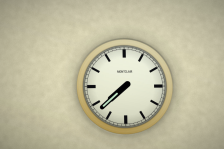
7:38
